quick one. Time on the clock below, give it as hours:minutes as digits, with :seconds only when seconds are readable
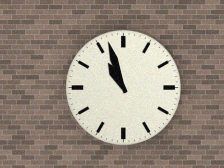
10:57
